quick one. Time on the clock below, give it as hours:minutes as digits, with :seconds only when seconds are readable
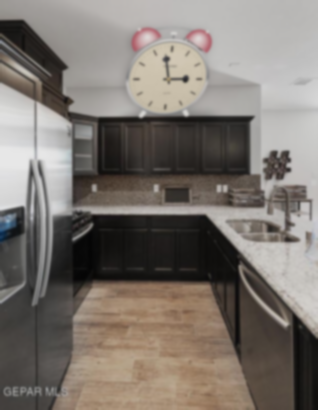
2:58
